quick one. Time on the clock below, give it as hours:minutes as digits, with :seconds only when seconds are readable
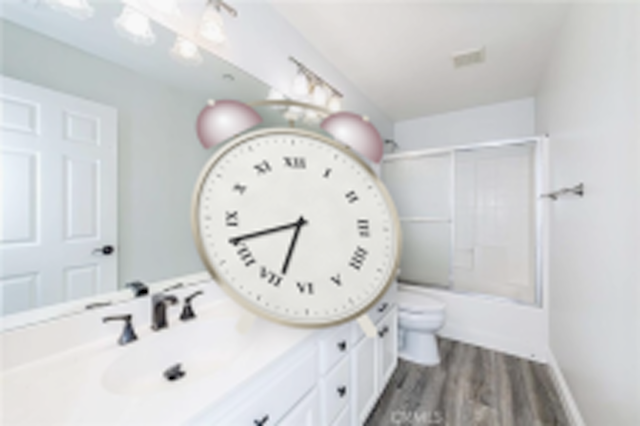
6:42
